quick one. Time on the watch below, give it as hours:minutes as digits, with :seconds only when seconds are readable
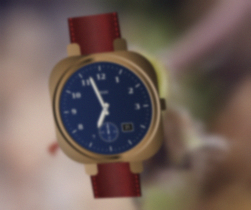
6:57
